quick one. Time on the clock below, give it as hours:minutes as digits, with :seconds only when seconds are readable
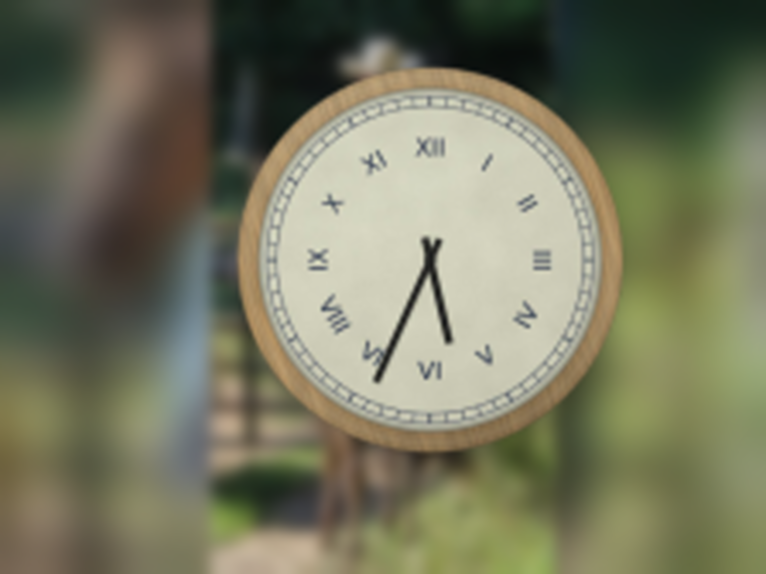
5:34
